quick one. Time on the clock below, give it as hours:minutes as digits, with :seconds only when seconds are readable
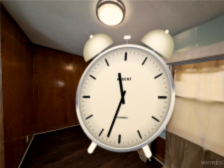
11:33
